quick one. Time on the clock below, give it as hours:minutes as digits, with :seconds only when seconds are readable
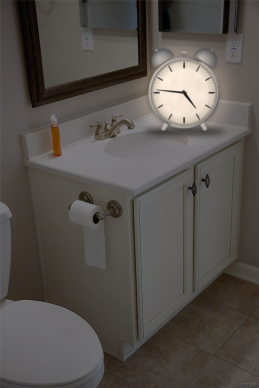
4:46
